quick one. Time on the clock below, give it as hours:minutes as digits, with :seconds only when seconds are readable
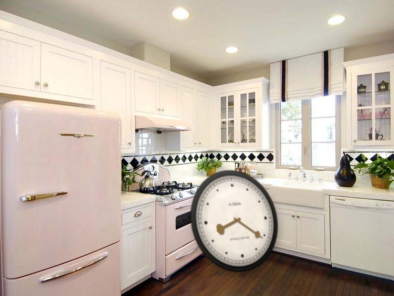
8:21
